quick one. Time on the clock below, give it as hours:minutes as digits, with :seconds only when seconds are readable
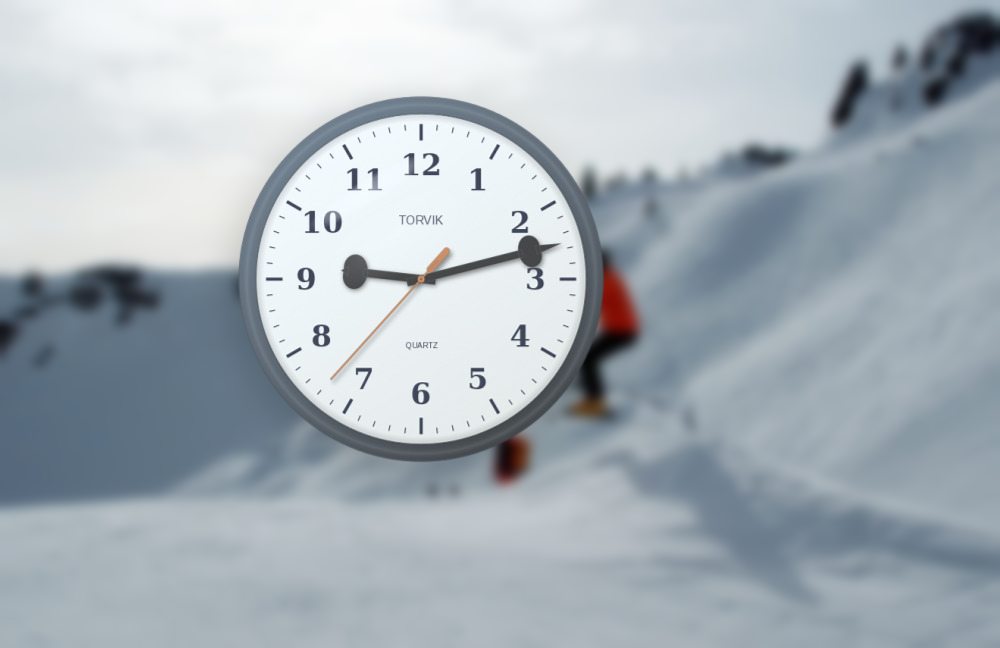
9:12:37
